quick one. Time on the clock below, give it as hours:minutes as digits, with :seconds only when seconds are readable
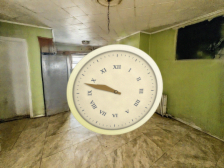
9:48
